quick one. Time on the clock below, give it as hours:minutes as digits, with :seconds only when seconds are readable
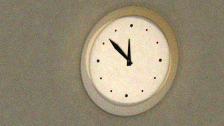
11:52
